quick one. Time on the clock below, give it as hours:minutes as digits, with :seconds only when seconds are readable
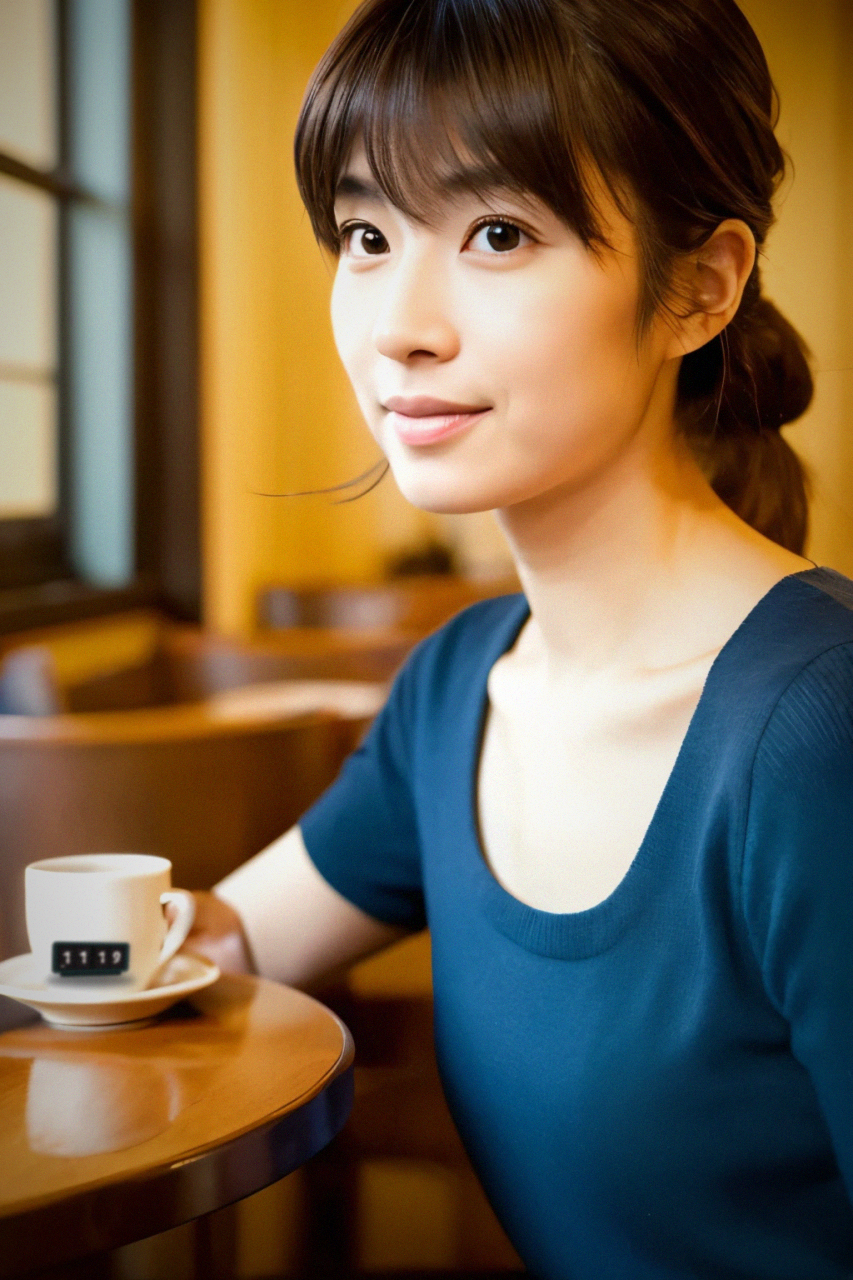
11:19
